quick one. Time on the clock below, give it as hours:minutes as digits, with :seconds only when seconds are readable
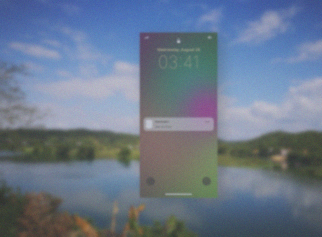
3:41
